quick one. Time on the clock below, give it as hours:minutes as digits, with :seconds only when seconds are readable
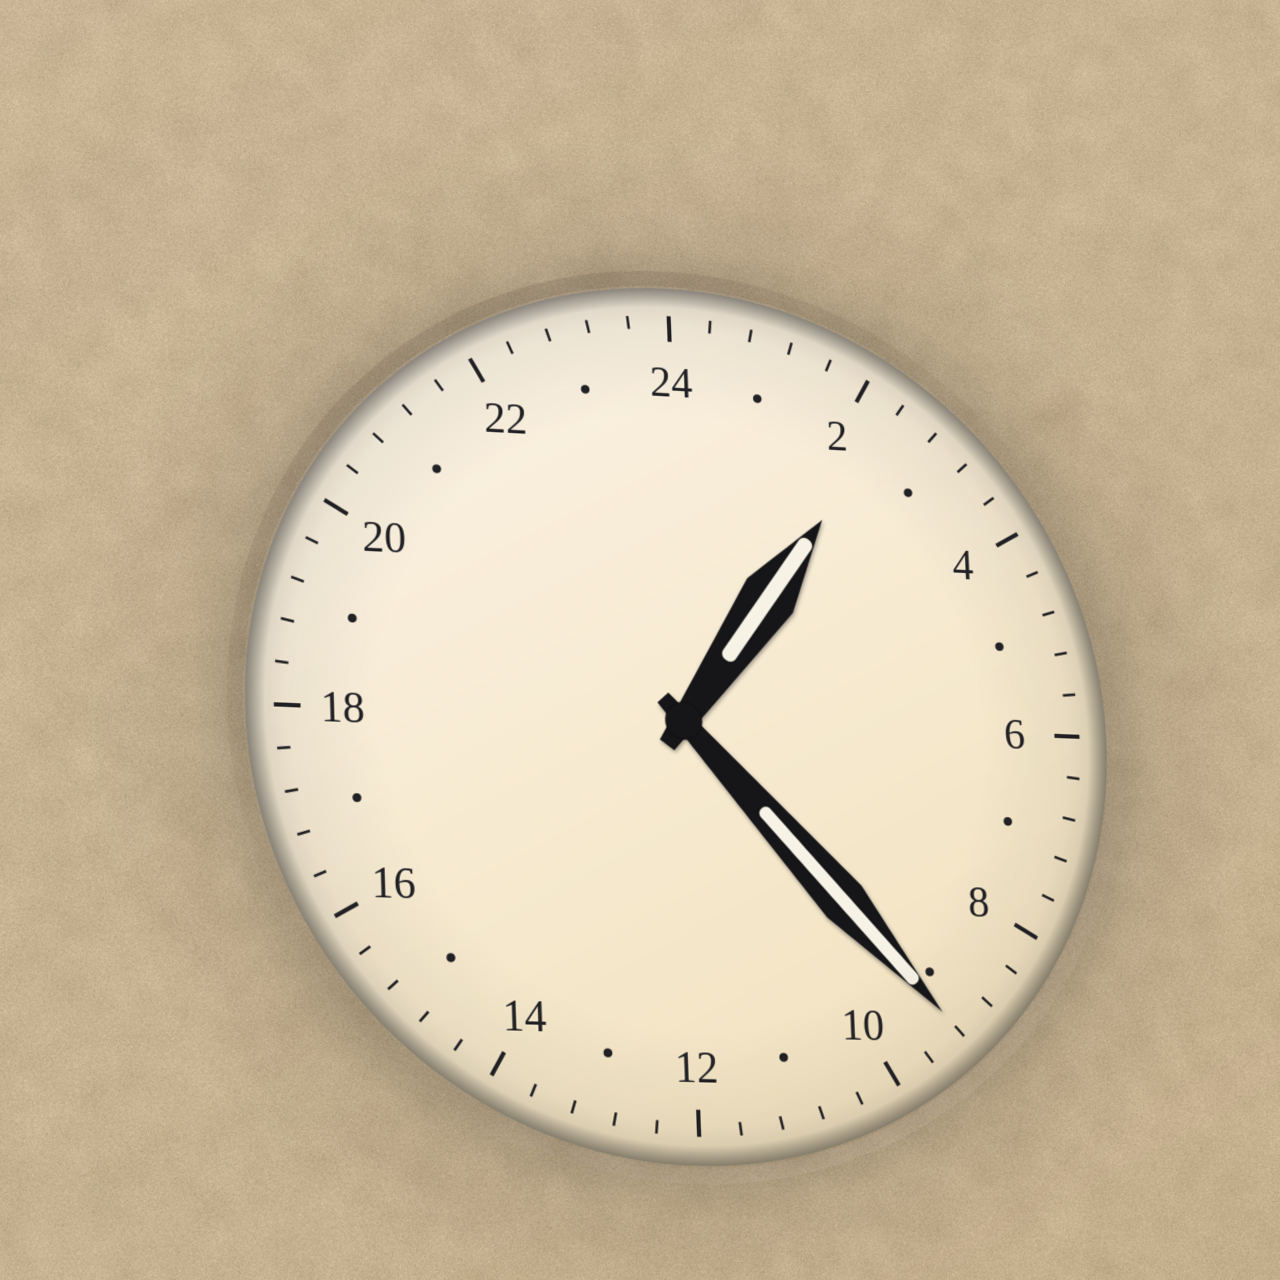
2:23
